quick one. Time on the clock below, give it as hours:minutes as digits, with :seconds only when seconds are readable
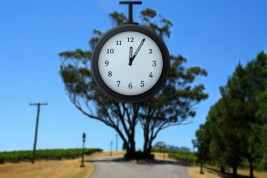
12:05
